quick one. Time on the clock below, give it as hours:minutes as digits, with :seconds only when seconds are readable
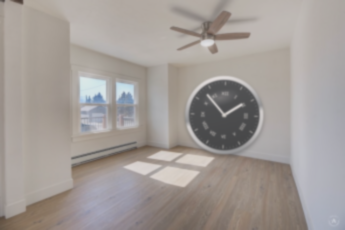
1:53
